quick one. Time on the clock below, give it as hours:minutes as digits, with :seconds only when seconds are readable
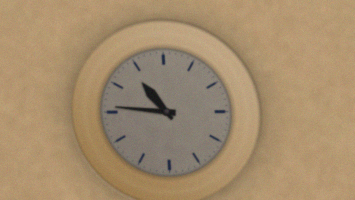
10:46
